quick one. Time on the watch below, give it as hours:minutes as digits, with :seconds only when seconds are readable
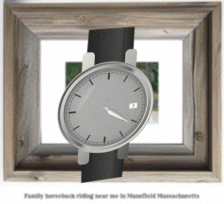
4:21
